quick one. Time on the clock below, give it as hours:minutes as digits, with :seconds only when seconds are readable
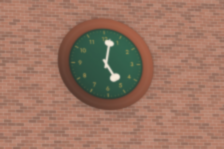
5:02
